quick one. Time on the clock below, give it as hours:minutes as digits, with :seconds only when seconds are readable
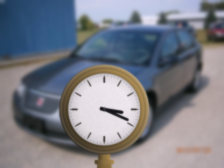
3:19
